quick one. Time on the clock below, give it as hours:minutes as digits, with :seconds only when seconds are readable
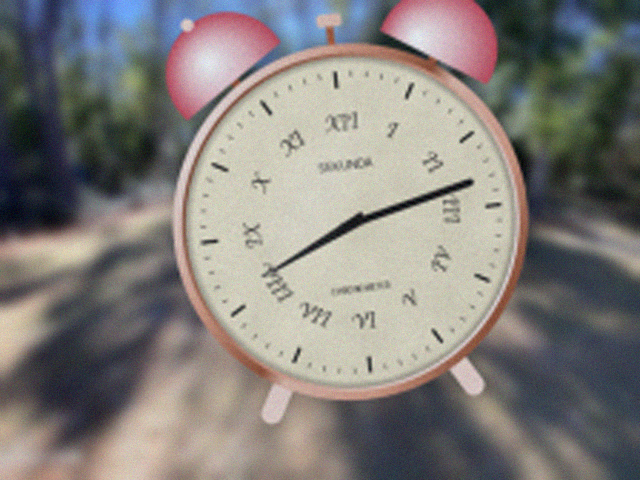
8:13
